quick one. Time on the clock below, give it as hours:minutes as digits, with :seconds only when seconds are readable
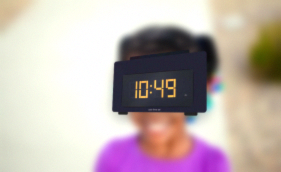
10:49
